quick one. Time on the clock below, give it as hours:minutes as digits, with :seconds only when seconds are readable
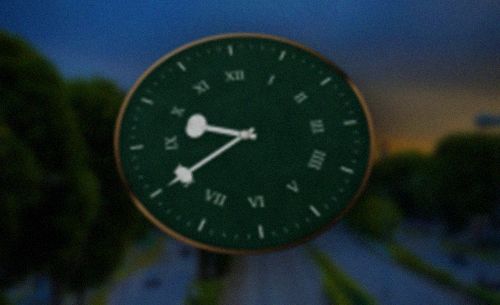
9:40
